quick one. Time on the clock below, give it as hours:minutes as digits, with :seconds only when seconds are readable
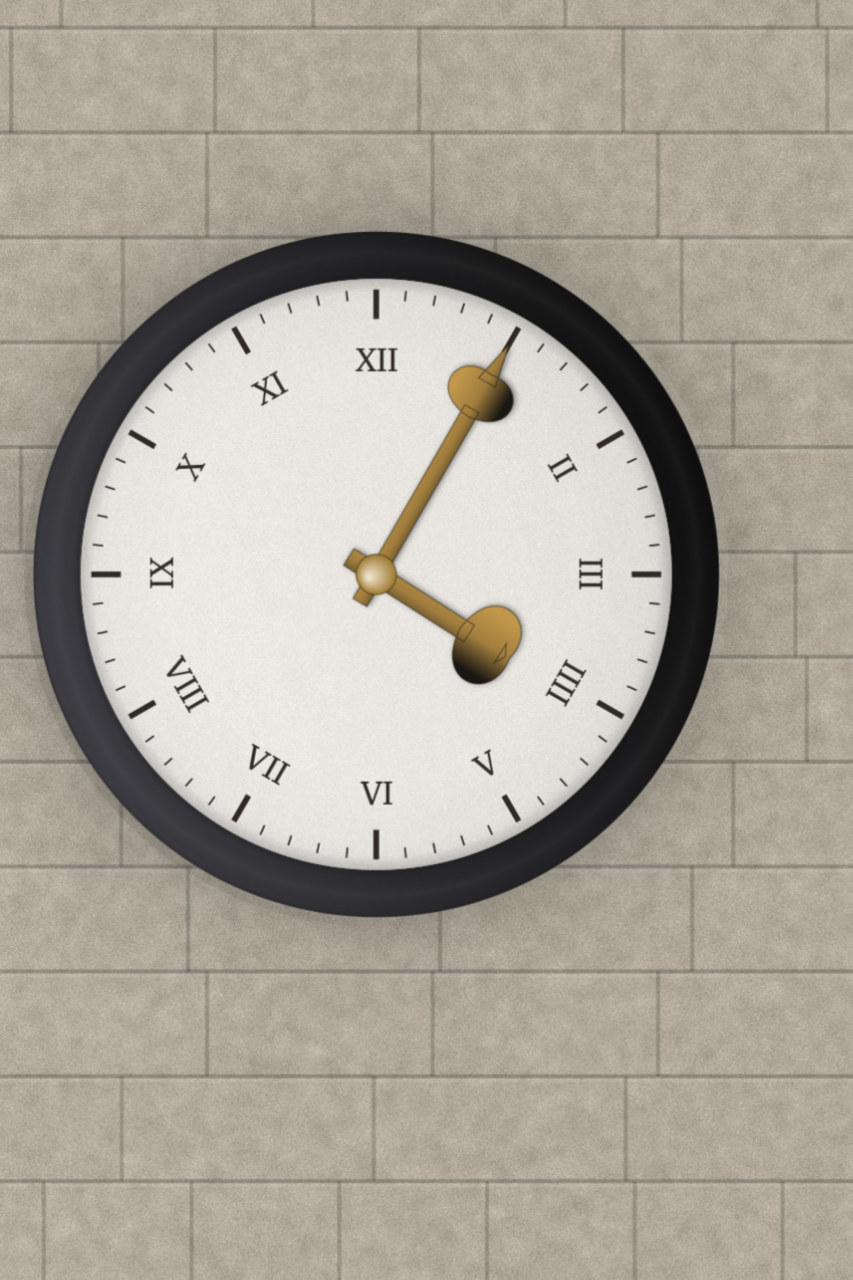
4:05
